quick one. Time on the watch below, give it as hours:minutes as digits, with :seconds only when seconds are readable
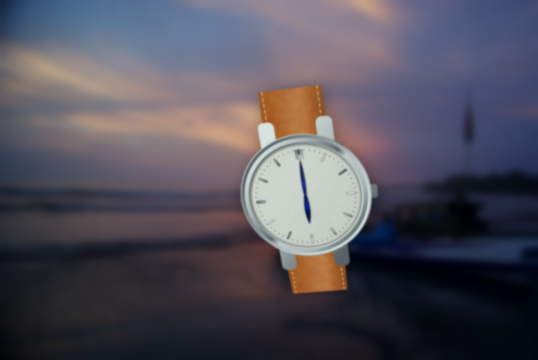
6:00
